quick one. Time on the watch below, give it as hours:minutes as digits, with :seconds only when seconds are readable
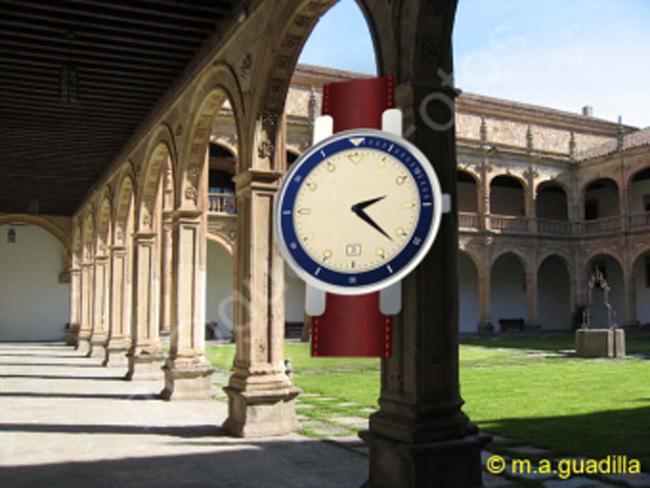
2:22
